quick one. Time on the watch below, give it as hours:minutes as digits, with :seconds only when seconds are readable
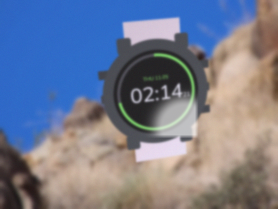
2:14
